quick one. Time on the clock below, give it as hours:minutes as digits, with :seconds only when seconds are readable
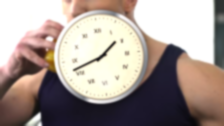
1:42
